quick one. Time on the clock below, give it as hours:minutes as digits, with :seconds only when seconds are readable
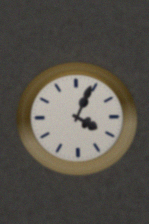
4:04
